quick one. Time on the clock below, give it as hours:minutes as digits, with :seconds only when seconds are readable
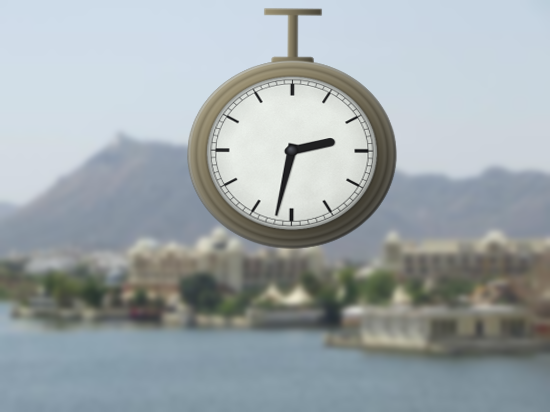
2:32
